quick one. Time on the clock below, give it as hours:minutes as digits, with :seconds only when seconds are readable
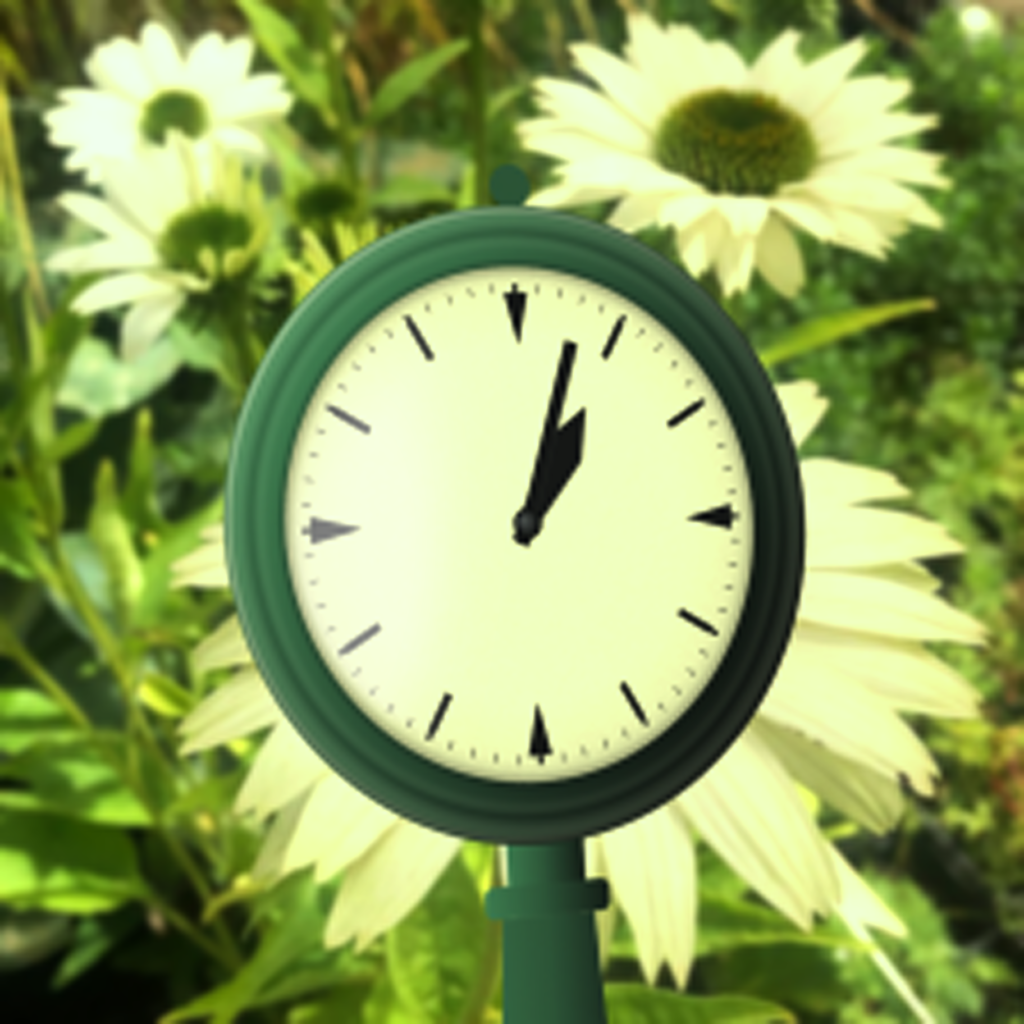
1:03
